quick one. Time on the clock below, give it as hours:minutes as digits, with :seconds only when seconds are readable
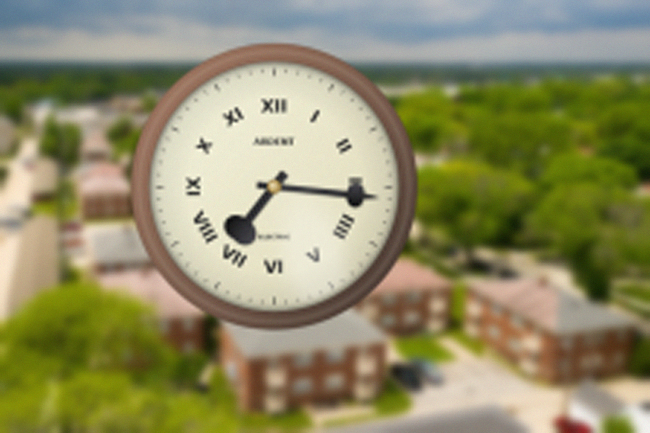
7:16
